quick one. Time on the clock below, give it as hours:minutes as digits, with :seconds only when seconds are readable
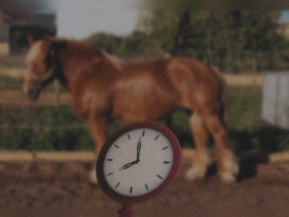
7:59
